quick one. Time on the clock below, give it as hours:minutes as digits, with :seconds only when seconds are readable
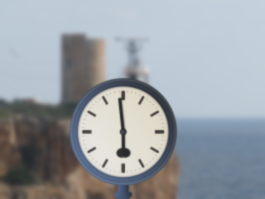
5:59
